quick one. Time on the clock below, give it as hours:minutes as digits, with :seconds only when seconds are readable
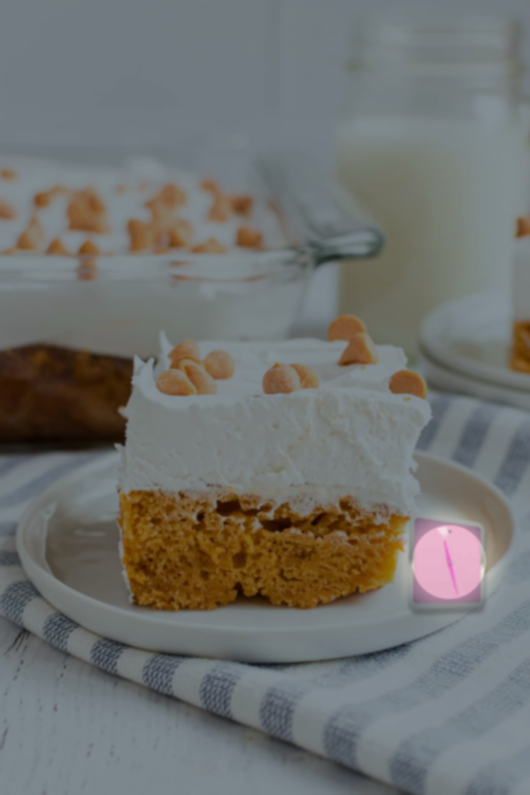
11:27
